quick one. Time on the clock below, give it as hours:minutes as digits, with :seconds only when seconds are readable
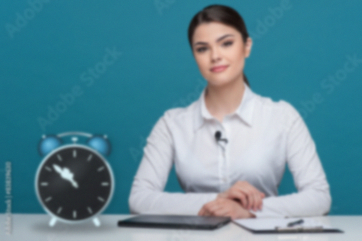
10:52
